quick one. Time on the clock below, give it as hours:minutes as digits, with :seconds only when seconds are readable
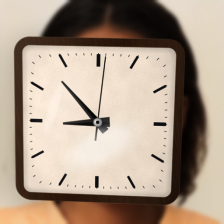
8:53:01
